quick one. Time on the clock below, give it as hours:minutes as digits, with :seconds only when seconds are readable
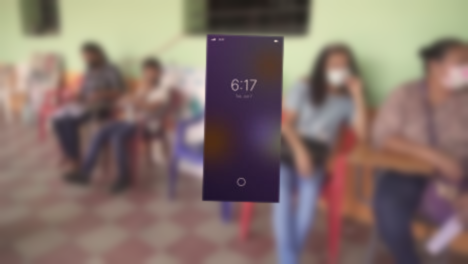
6:17
